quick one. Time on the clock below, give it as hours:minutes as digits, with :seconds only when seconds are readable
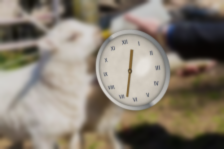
12:33
